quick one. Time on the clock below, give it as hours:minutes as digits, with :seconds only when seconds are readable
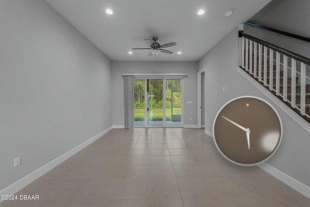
5:50
